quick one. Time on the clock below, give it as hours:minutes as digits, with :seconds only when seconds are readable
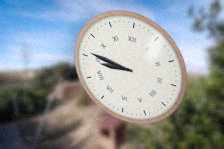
8:46
